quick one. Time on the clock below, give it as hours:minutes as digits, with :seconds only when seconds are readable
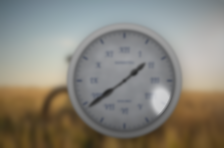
1:39
